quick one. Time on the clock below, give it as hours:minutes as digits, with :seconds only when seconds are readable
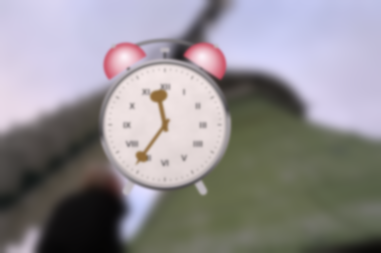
11:36
